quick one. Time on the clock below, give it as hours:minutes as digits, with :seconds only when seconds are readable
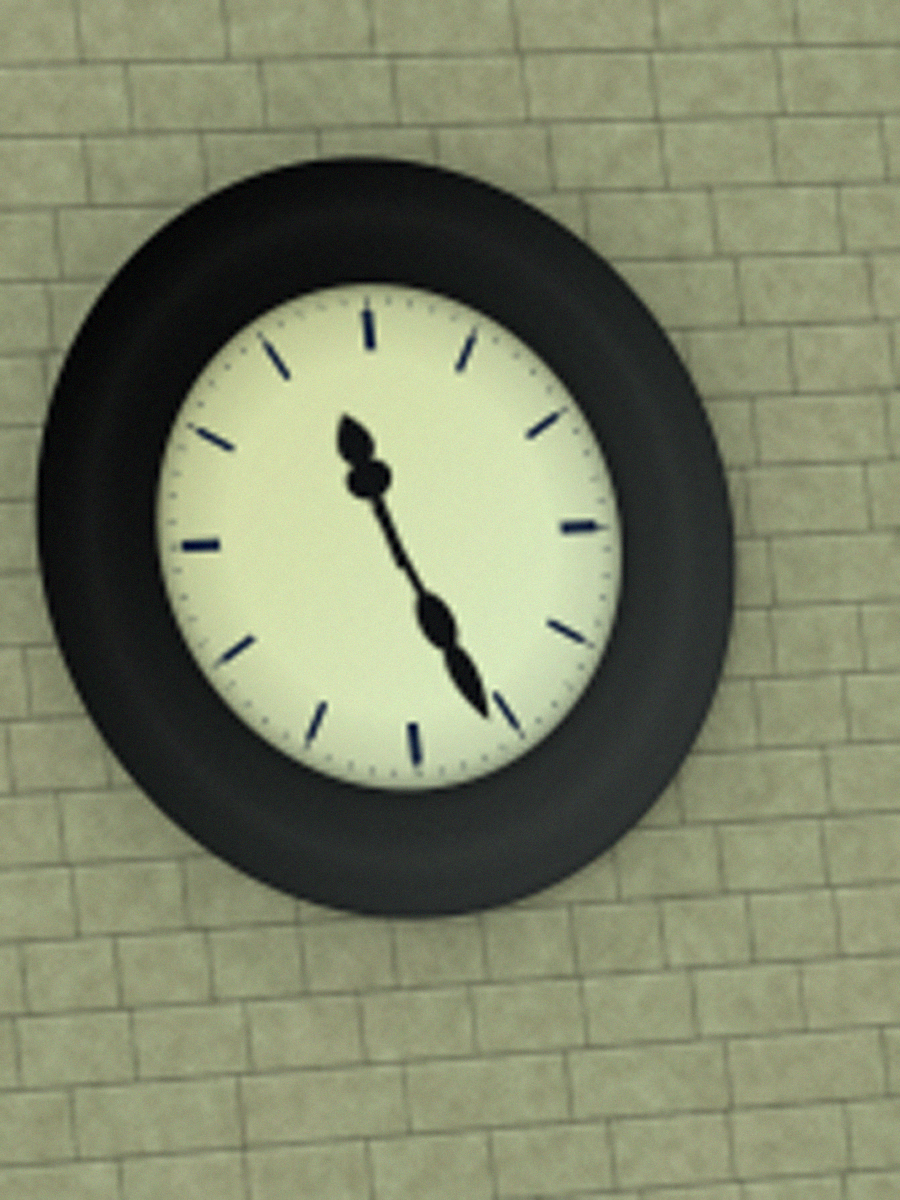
11:26
